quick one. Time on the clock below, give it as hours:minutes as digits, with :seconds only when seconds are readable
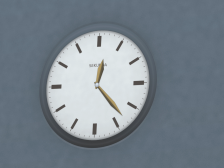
12:23
